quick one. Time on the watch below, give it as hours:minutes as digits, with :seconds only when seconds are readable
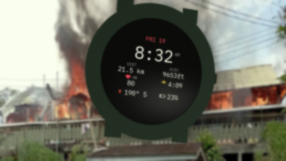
8:32
